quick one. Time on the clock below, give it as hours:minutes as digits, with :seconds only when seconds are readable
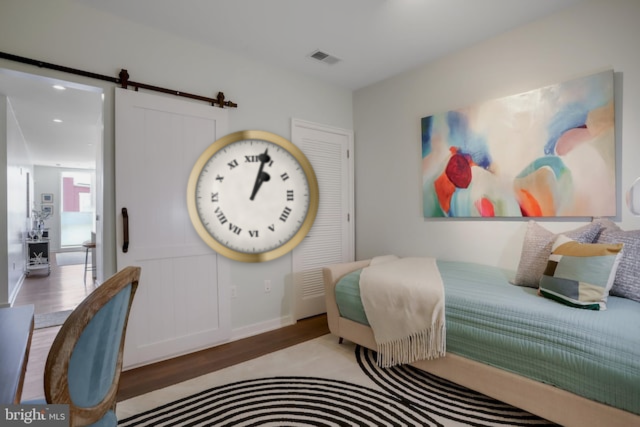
1:03
